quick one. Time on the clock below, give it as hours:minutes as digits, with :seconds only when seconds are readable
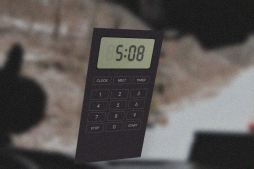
5:08
